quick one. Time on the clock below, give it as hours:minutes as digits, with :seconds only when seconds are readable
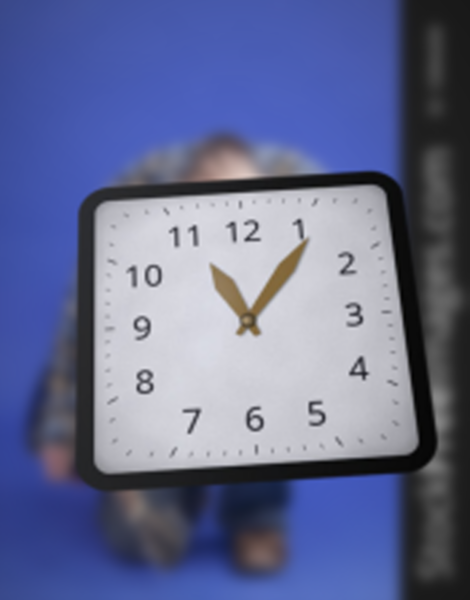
11:06
